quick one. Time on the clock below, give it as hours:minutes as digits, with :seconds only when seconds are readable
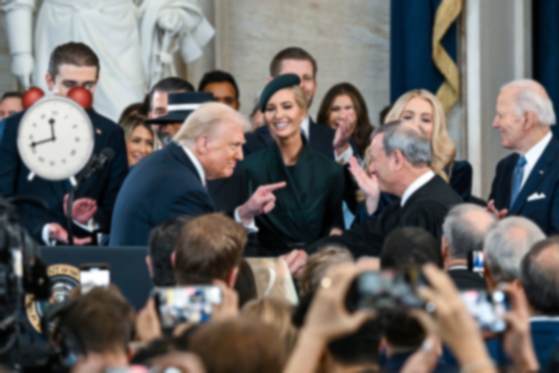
11:42
